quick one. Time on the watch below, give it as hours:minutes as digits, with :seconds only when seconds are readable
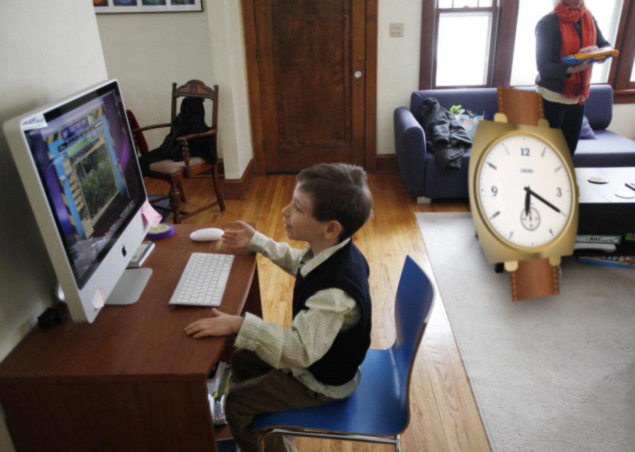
6:20
